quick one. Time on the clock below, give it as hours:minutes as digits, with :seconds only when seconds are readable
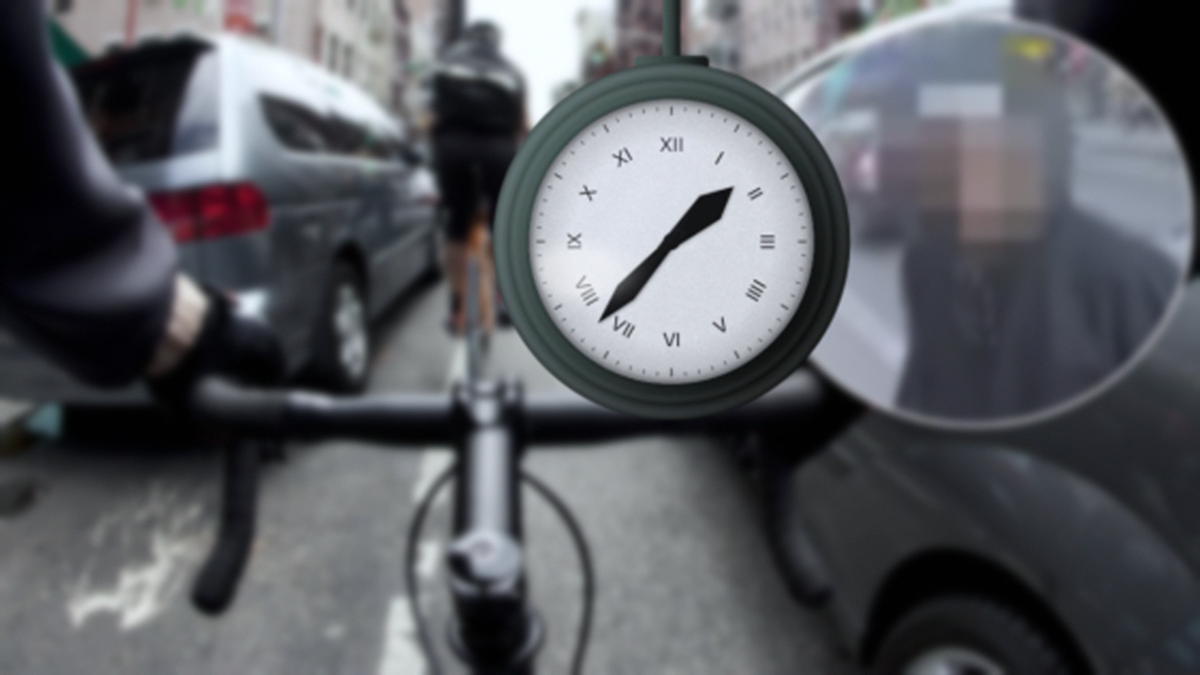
1:37
